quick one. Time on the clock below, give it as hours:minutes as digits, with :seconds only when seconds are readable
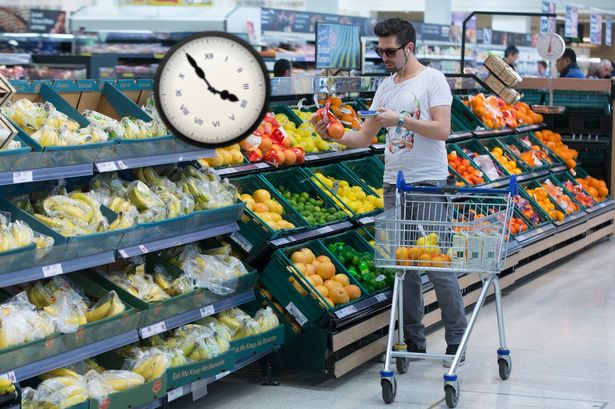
3:55
